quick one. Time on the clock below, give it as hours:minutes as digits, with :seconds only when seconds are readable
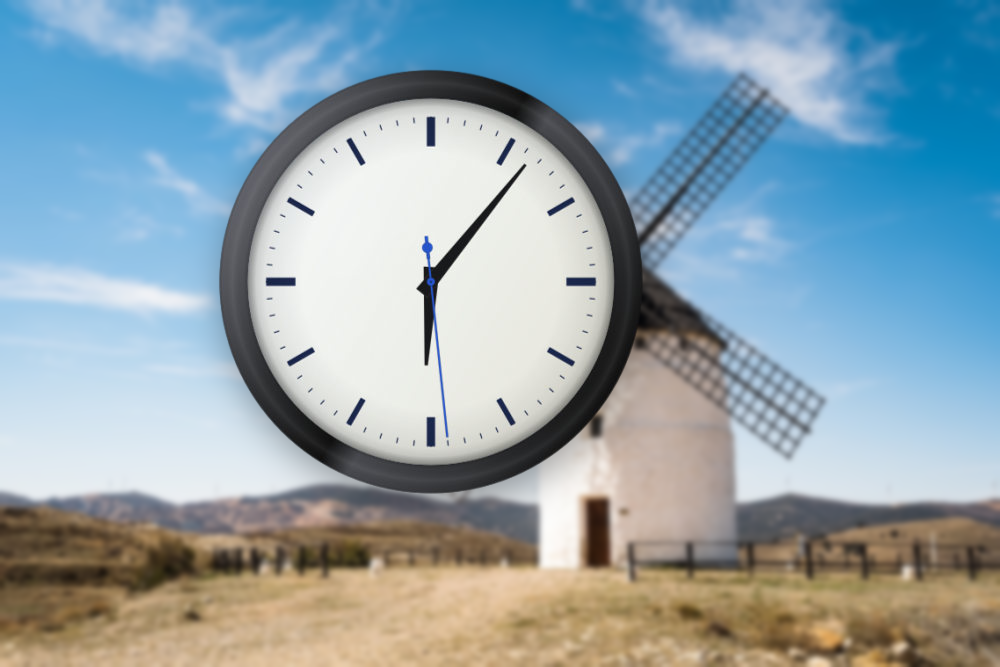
6:06:29
